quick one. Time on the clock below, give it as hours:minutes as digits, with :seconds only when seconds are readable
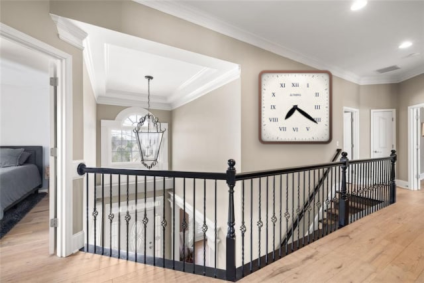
7:21
